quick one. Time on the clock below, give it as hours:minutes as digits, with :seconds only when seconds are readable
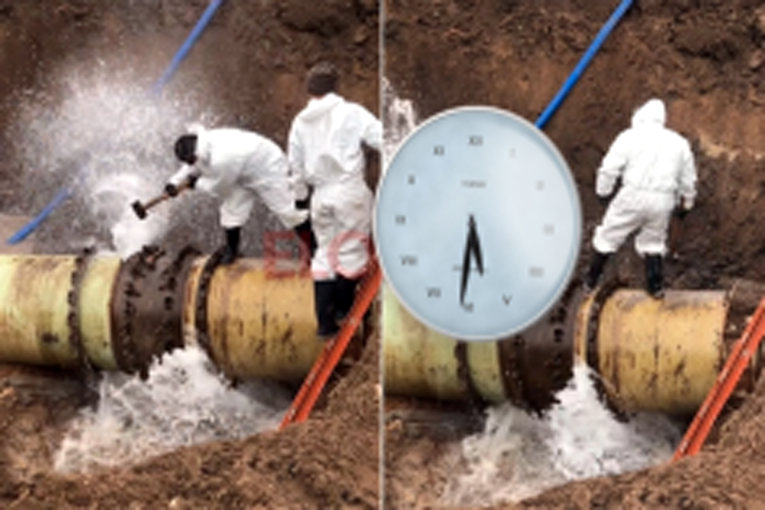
5:31
